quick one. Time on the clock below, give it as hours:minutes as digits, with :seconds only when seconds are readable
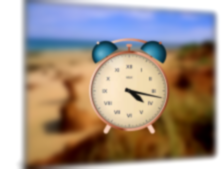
4:17
